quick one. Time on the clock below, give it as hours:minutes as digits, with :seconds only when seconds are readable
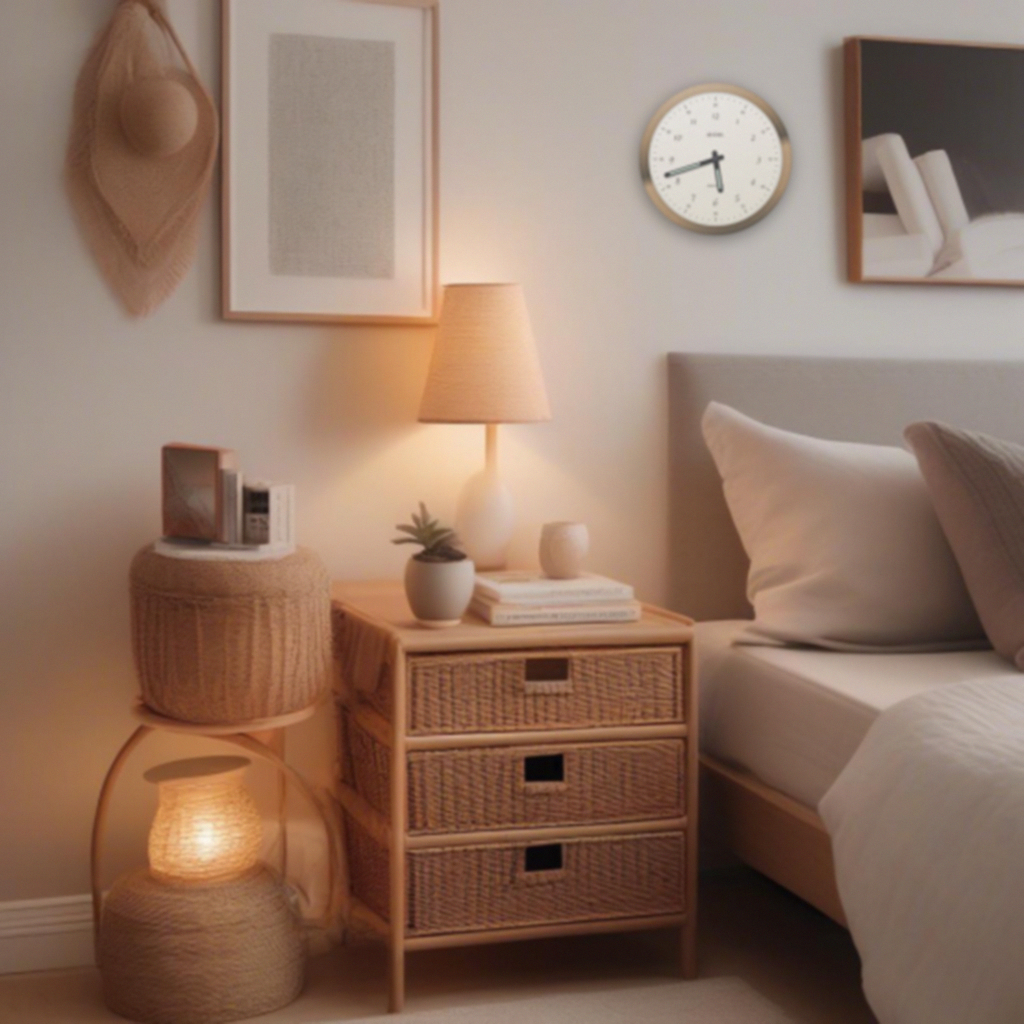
5:42
